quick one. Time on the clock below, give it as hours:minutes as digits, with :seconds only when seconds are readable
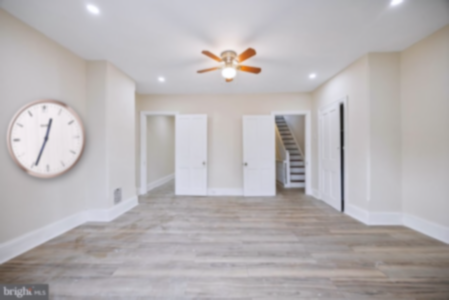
12:34
